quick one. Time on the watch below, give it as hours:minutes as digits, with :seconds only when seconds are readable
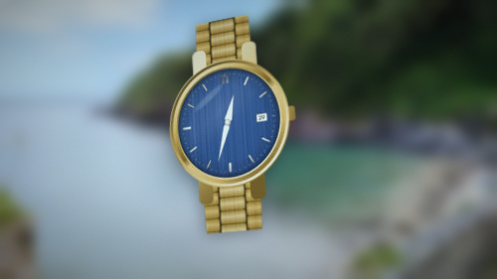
12:33
